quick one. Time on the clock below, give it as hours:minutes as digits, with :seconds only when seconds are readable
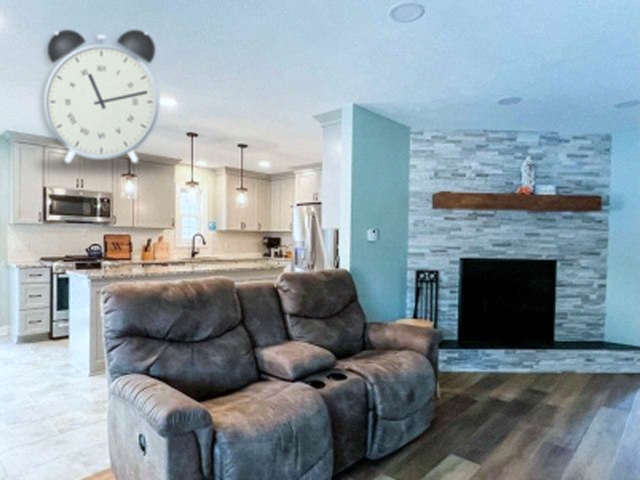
11:13
